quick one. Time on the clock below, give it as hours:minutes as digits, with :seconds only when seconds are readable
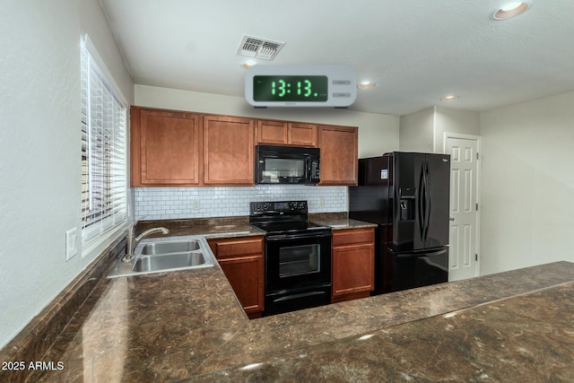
13:13
